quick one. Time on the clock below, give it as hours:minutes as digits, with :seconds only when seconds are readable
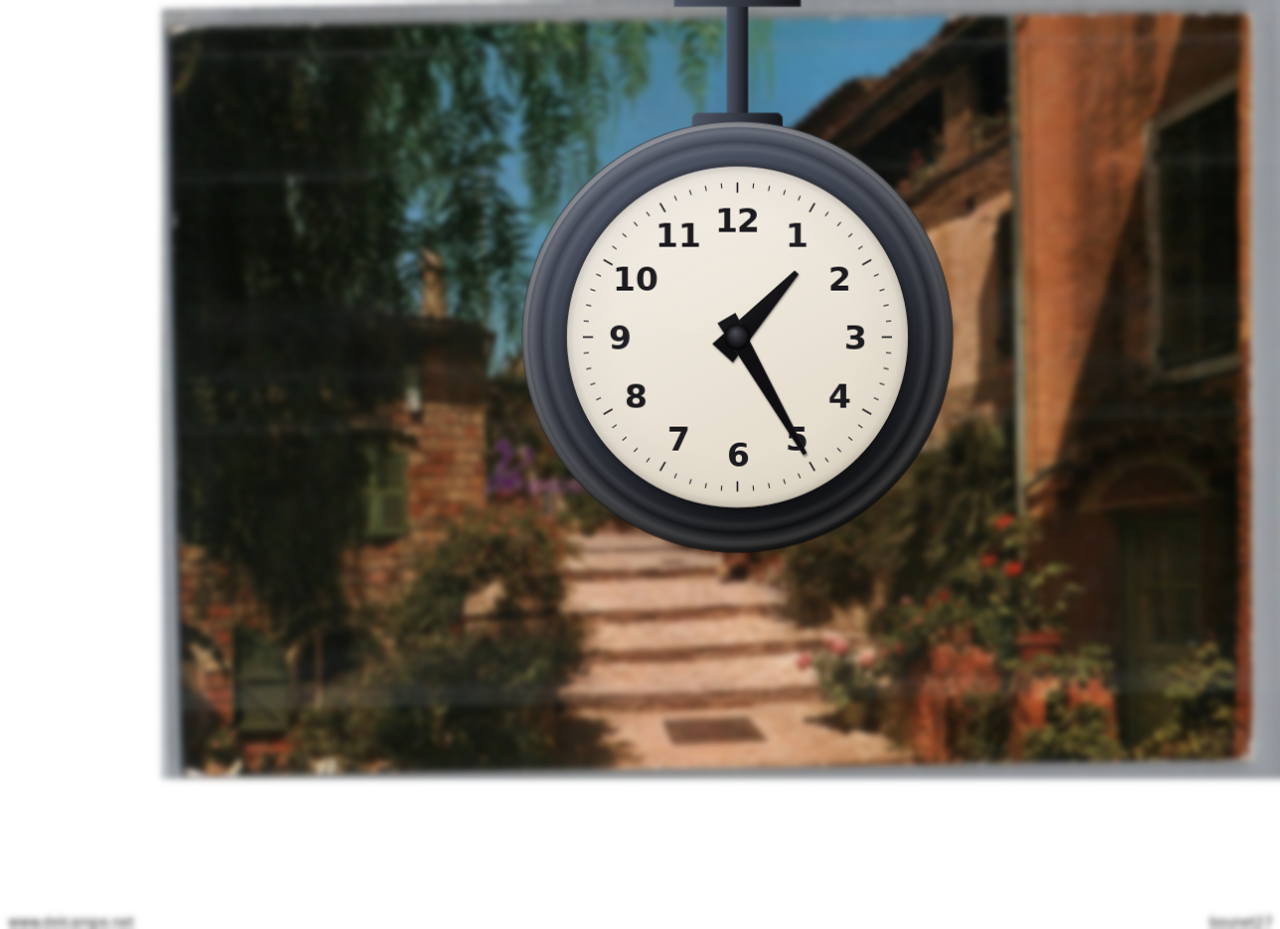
1:25
